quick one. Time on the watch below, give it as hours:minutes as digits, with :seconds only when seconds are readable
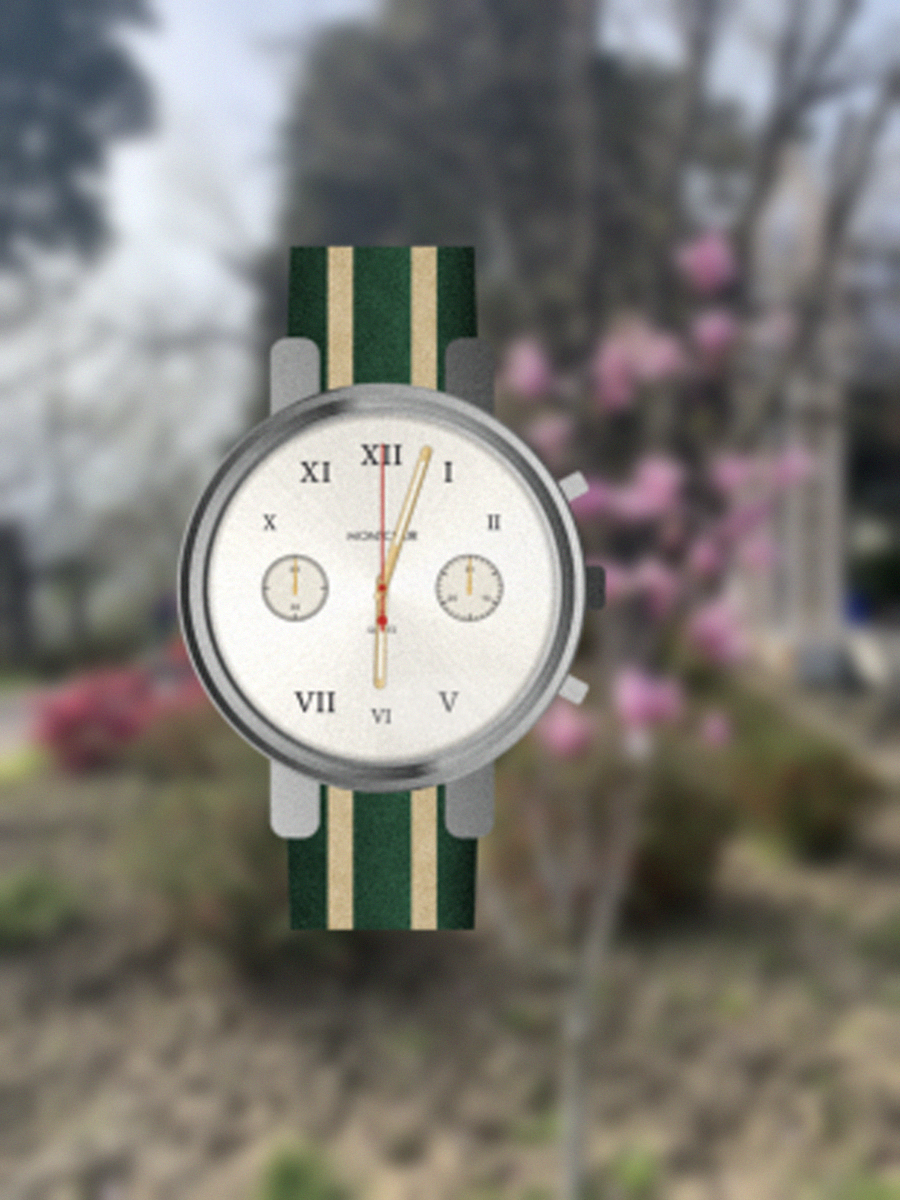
6:03
